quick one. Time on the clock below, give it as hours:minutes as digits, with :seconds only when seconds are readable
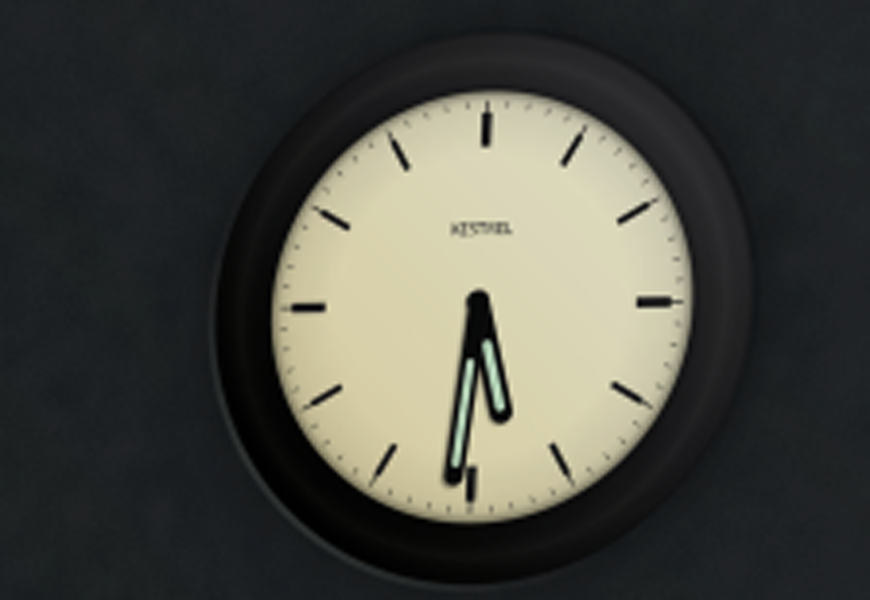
5:31
